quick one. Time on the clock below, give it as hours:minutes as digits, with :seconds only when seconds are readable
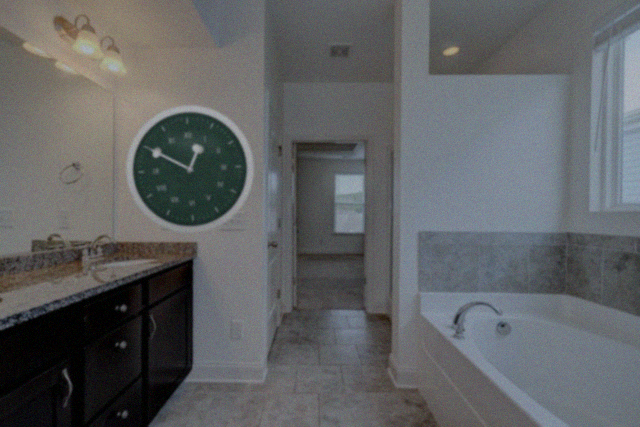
12:50
